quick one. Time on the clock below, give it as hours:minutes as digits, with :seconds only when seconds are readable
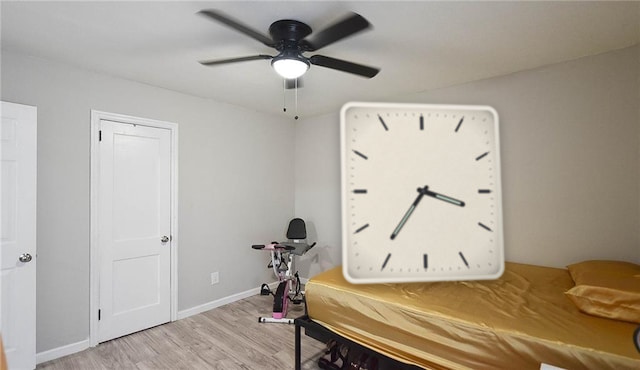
3:36
